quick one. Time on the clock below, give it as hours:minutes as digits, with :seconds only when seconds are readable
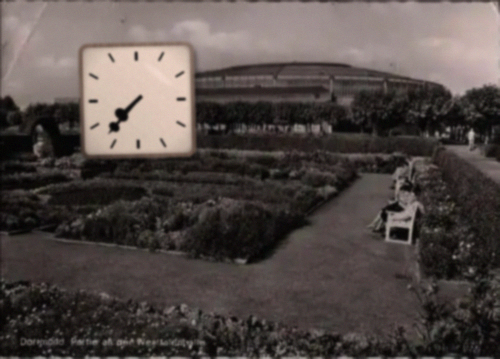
7:37
